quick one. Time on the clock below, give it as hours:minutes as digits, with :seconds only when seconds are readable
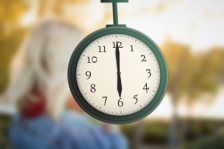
6:00
